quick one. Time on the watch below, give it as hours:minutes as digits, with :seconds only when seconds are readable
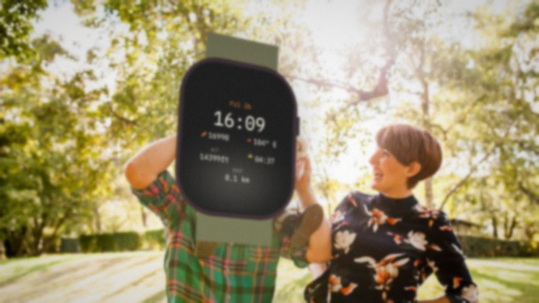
16:09
